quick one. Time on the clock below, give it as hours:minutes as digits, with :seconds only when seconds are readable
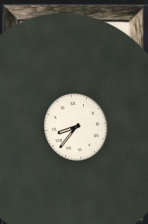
8:38
